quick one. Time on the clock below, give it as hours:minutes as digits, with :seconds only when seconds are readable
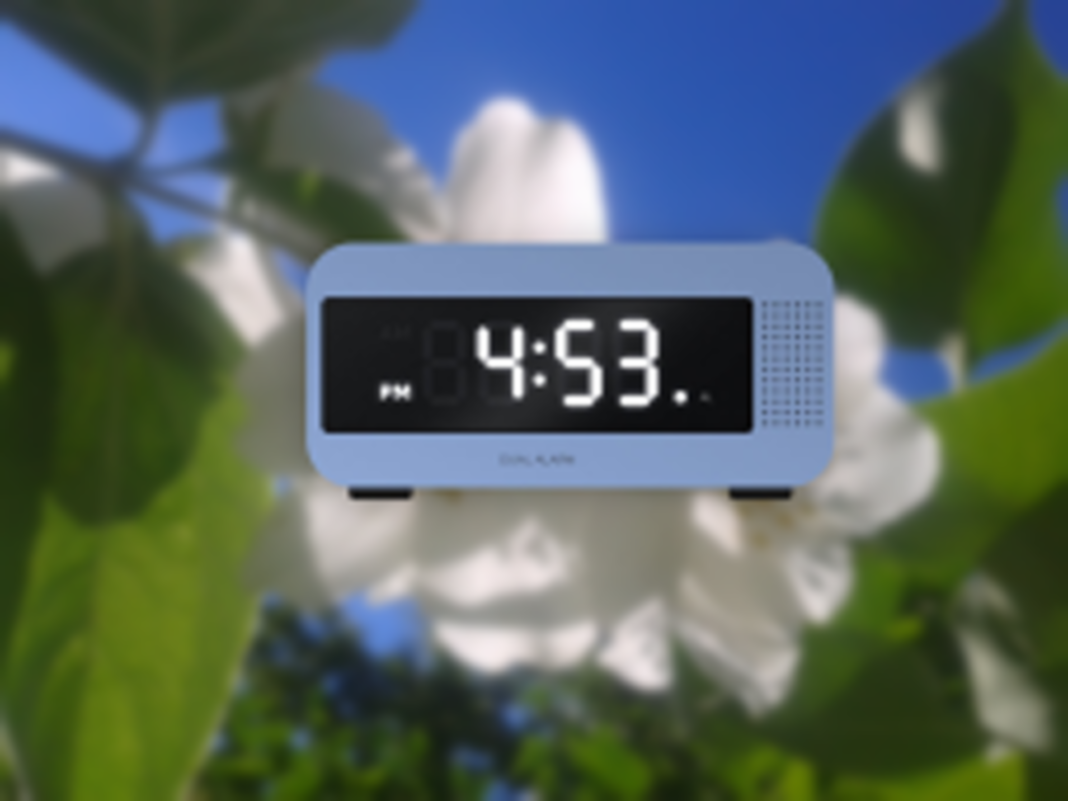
4:53
